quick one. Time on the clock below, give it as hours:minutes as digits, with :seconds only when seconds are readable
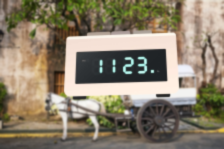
11:23
